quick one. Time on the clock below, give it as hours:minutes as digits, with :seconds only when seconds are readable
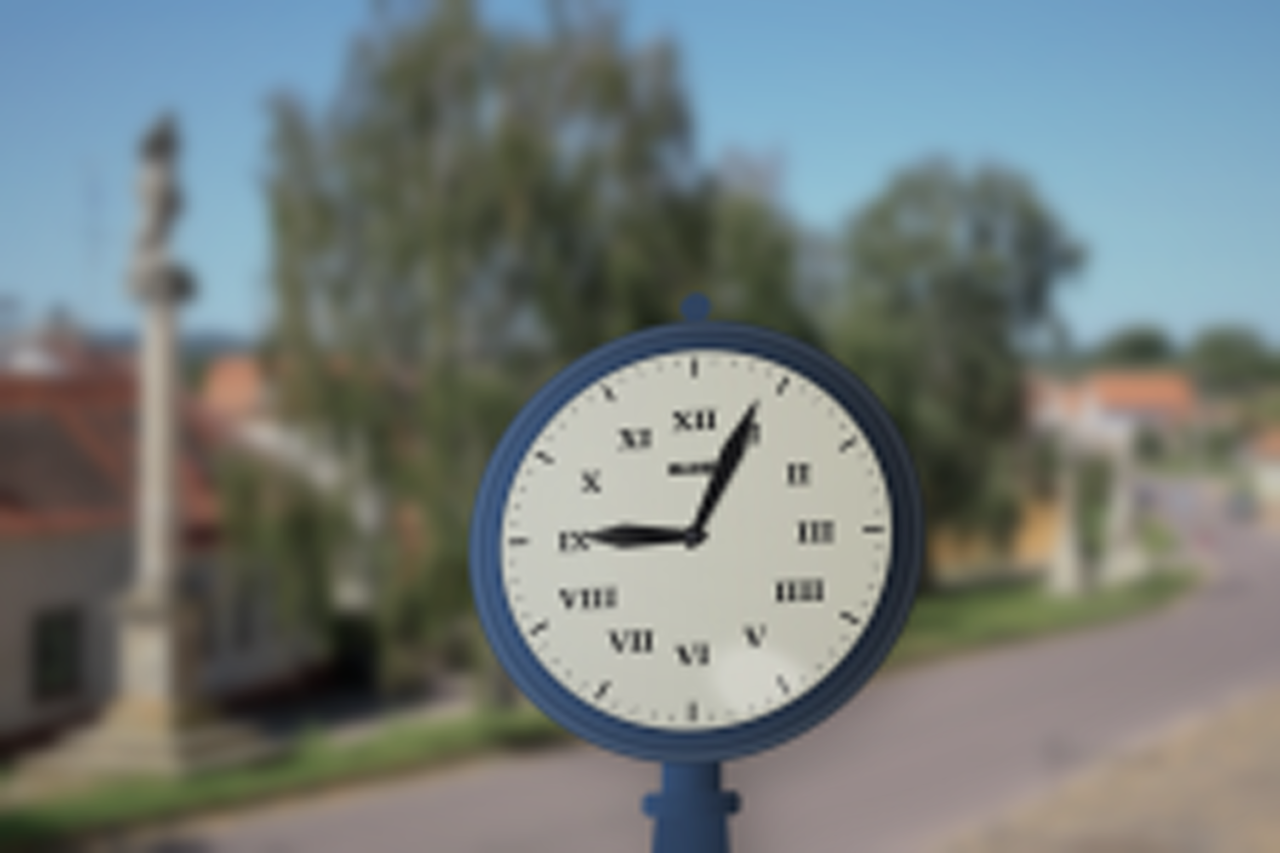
9:04
